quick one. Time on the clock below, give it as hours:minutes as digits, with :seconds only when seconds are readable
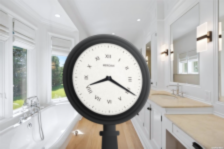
8:20
